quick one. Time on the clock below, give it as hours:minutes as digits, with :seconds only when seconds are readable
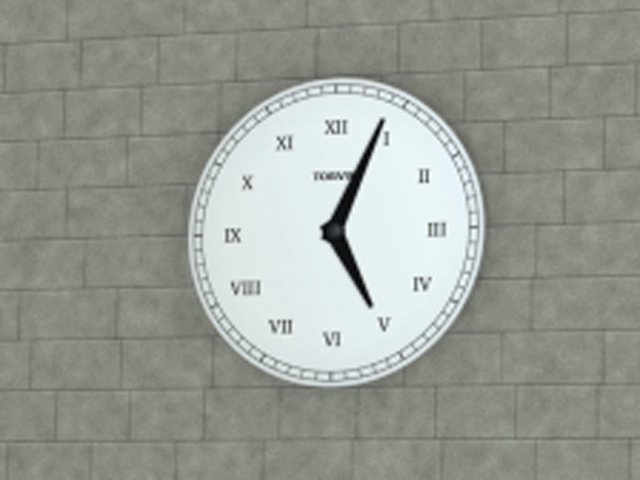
5:04
